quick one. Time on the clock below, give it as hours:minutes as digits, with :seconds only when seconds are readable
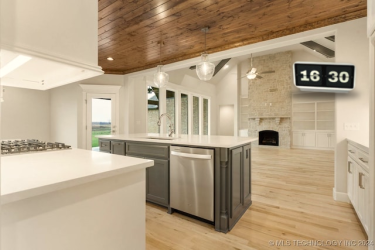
16:30
